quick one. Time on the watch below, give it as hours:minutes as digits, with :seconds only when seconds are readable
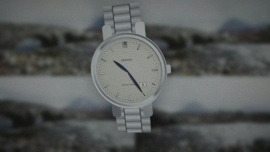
10:25
